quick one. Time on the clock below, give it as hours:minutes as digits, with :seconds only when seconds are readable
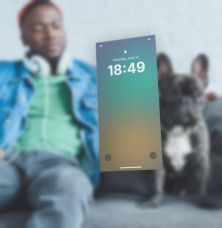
18:49
